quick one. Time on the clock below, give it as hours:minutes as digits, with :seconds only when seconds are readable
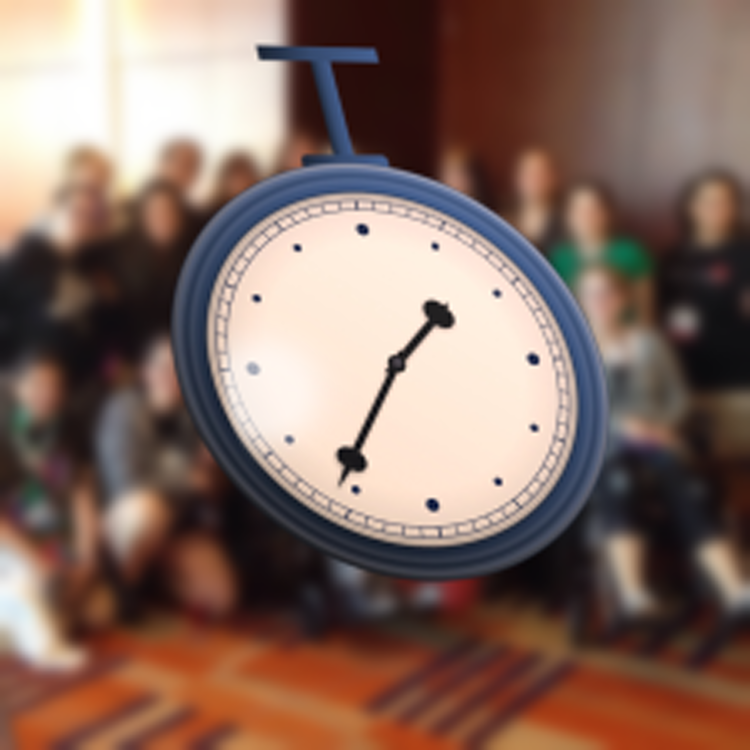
1:36
